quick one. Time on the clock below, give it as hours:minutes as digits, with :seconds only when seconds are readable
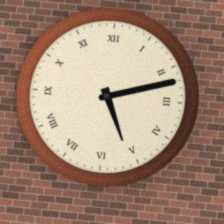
5:12
